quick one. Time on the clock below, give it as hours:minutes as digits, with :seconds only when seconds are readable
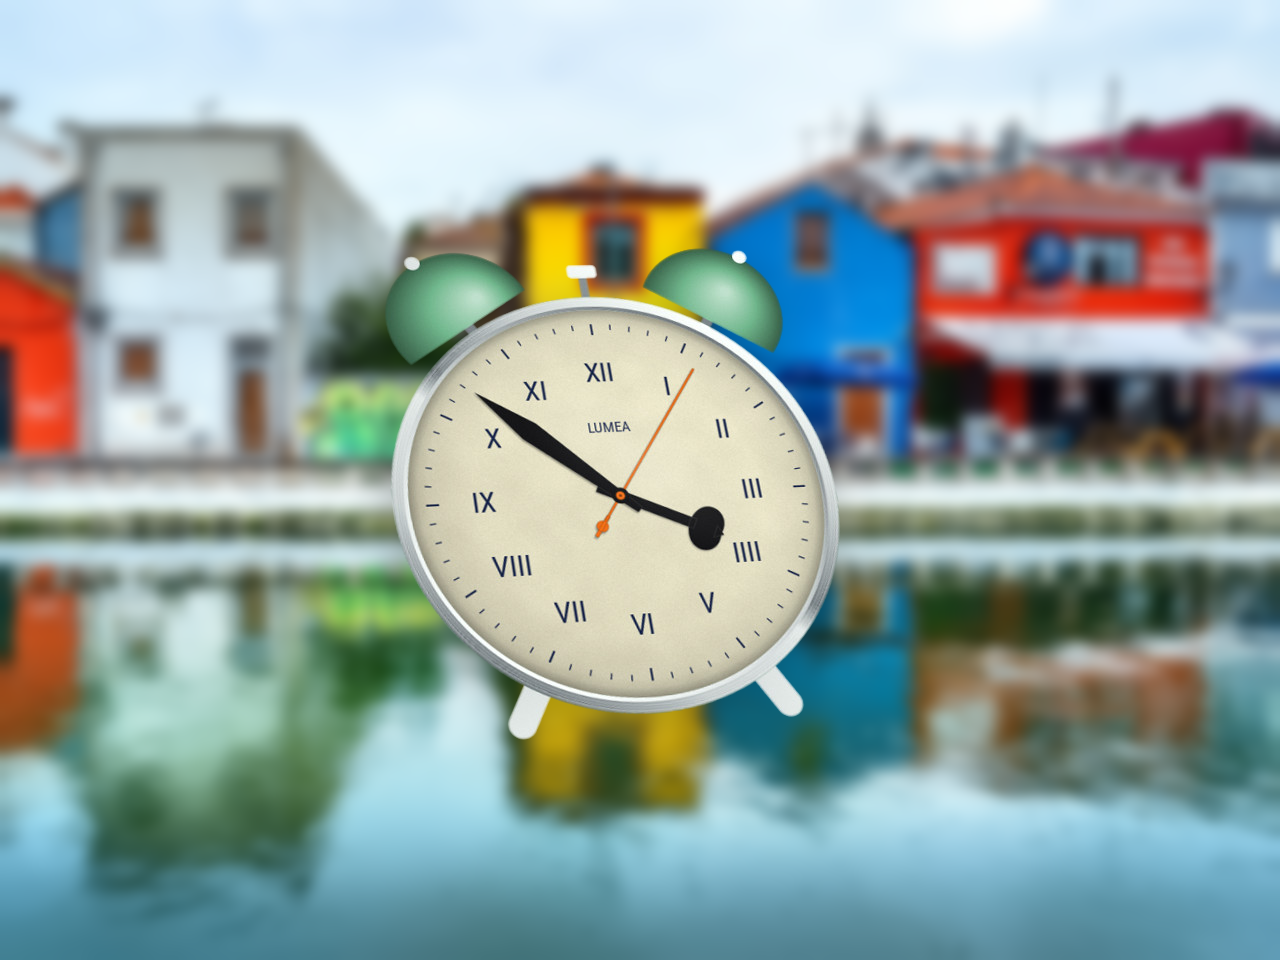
3:52:06
